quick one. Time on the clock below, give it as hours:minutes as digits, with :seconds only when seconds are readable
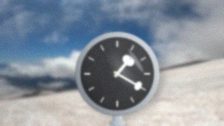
1:20
